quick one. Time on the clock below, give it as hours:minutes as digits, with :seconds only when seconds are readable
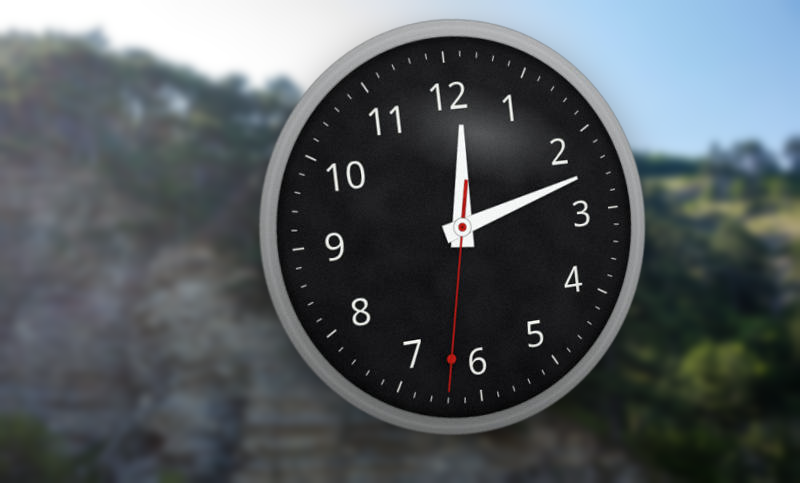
12:12:32
